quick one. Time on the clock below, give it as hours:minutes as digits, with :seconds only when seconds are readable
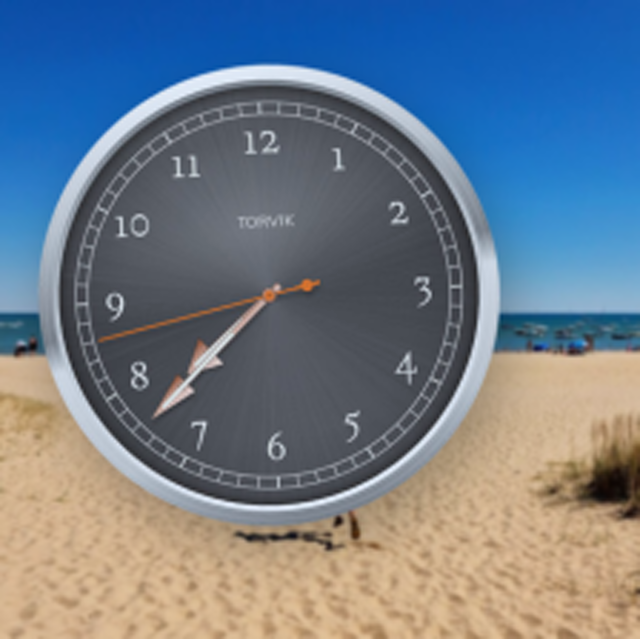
7:37:43
